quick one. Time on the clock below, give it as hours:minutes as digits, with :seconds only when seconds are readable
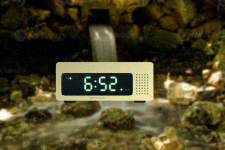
6:52
